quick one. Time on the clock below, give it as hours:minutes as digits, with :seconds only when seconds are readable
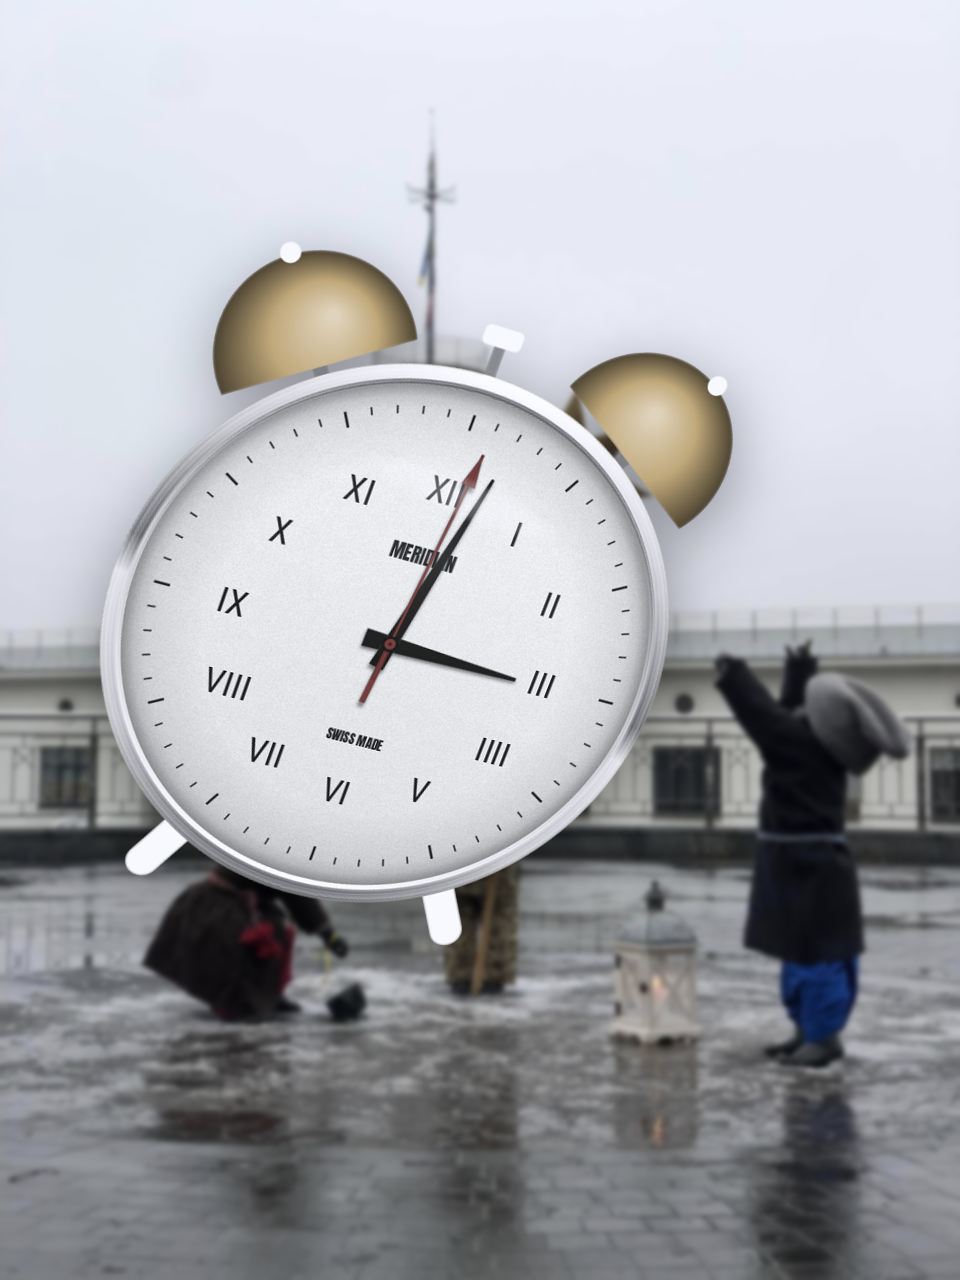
3:02:01
